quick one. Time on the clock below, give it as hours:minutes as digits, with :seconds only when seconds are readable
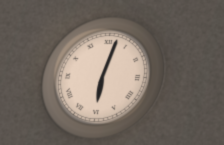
6:02
